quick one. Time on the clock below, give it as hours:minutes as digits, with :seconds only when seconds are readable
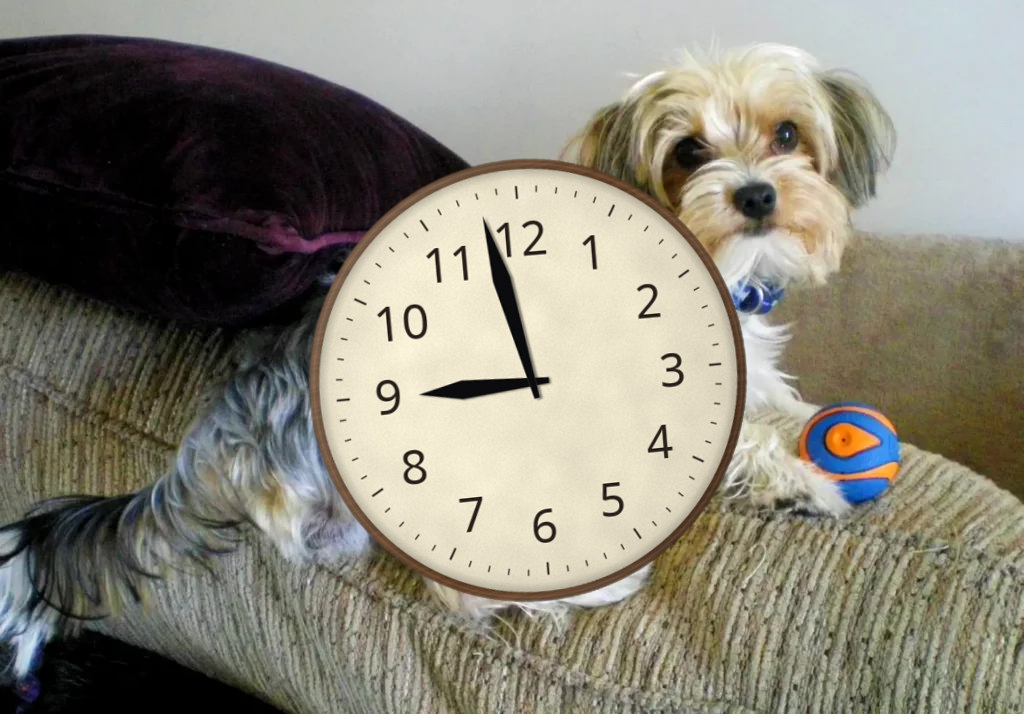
8:58
